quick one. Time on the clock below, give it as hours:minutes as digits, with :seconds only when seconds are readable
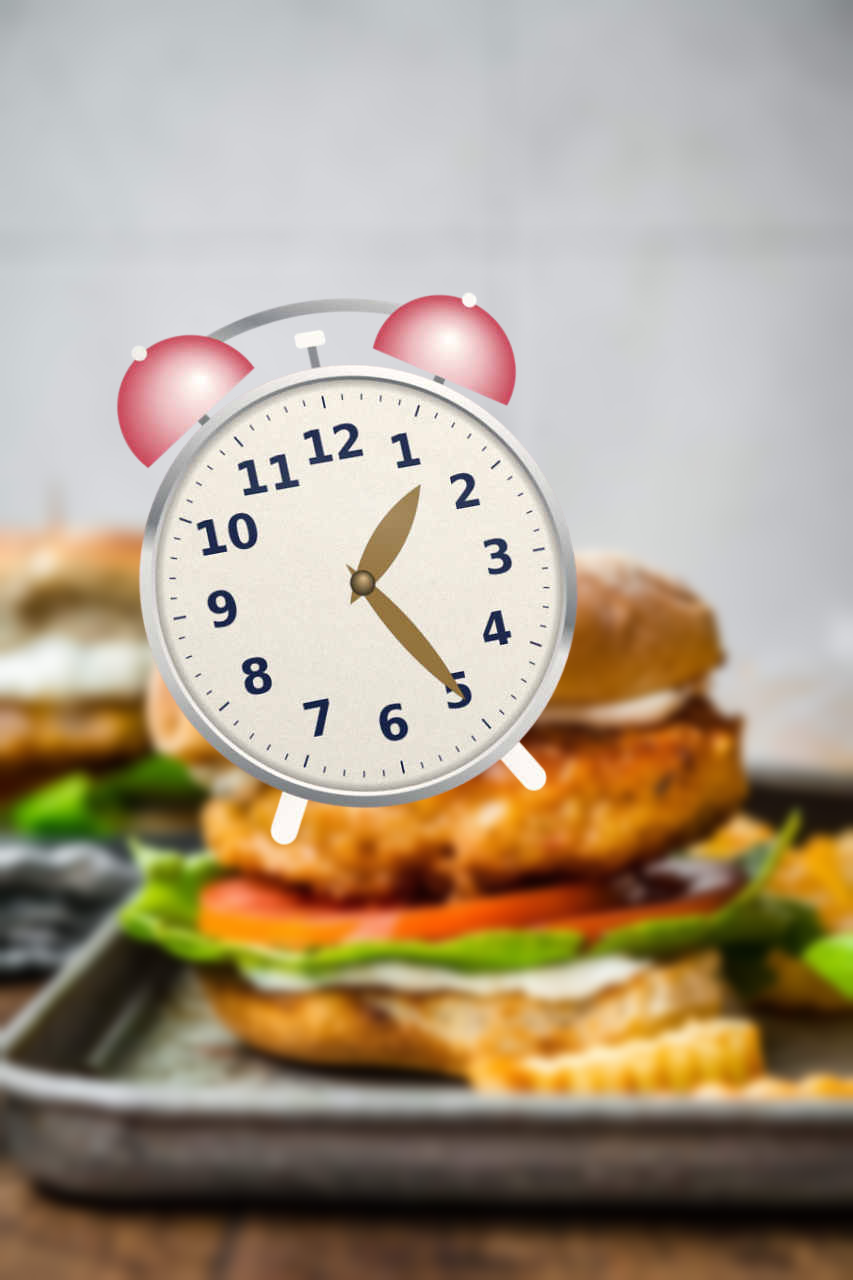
1:25
